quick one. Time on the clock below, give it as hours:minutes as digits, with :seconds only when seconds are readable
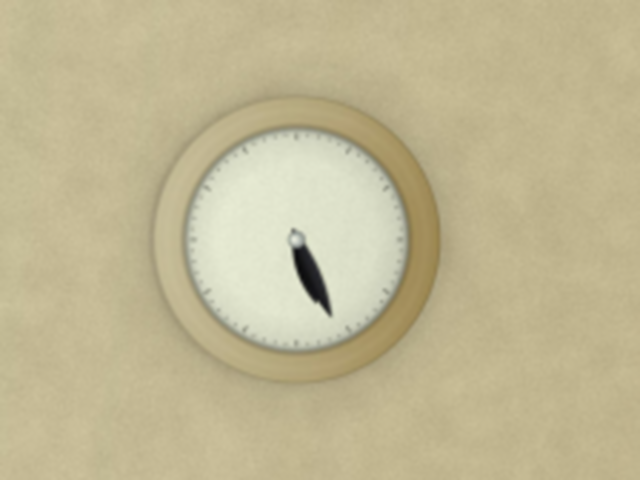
5:26
